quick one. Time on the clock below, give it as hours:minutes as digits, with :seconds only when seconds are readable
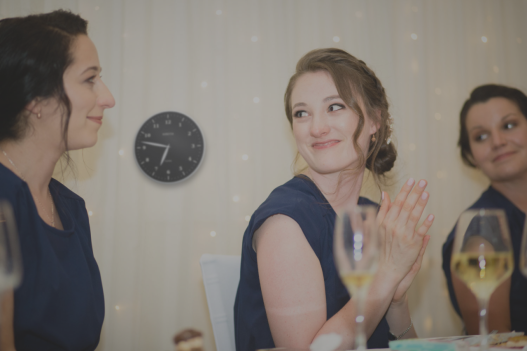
6:47
